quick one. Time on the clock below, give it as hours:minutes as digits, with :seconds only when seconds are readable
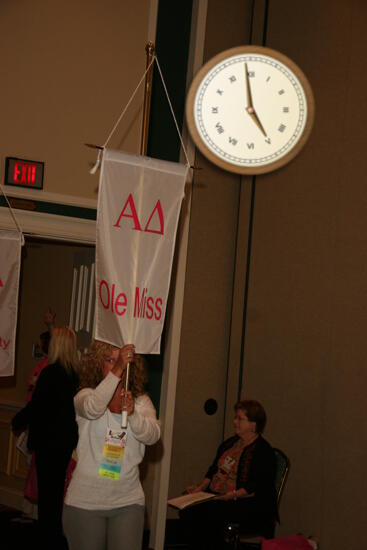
4:59
